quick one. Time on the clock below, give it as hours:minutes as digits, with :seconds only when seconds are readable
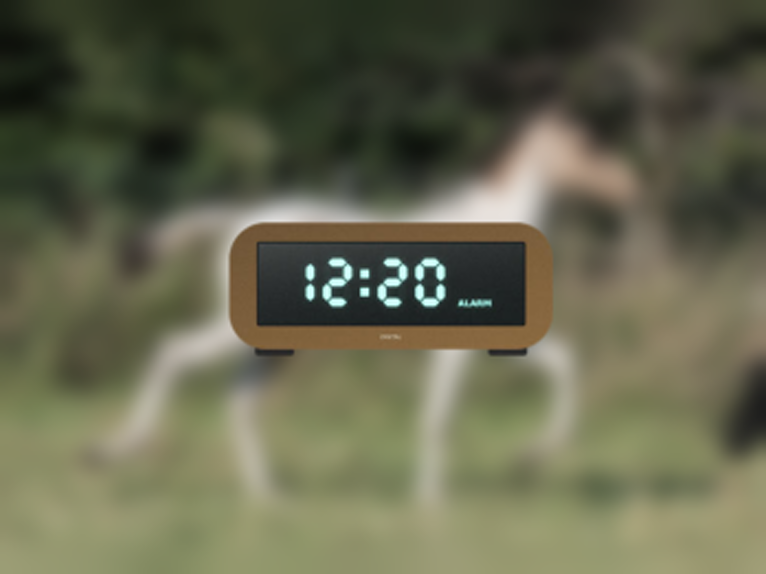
12:20
